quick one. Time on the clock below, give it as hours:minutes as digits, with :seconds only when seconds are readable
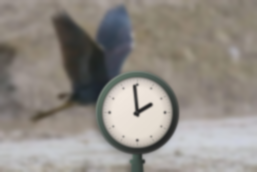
1:59
